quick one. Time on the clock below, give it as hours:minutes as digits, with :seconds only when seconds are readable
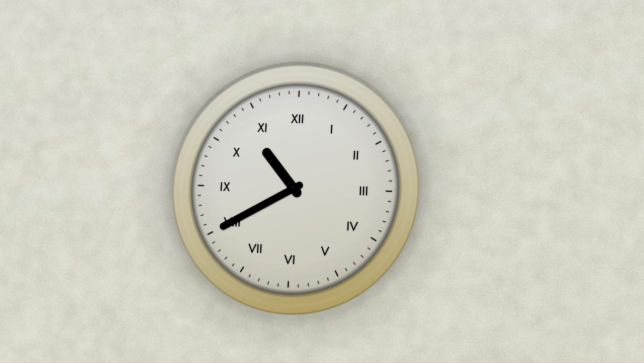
10:40
